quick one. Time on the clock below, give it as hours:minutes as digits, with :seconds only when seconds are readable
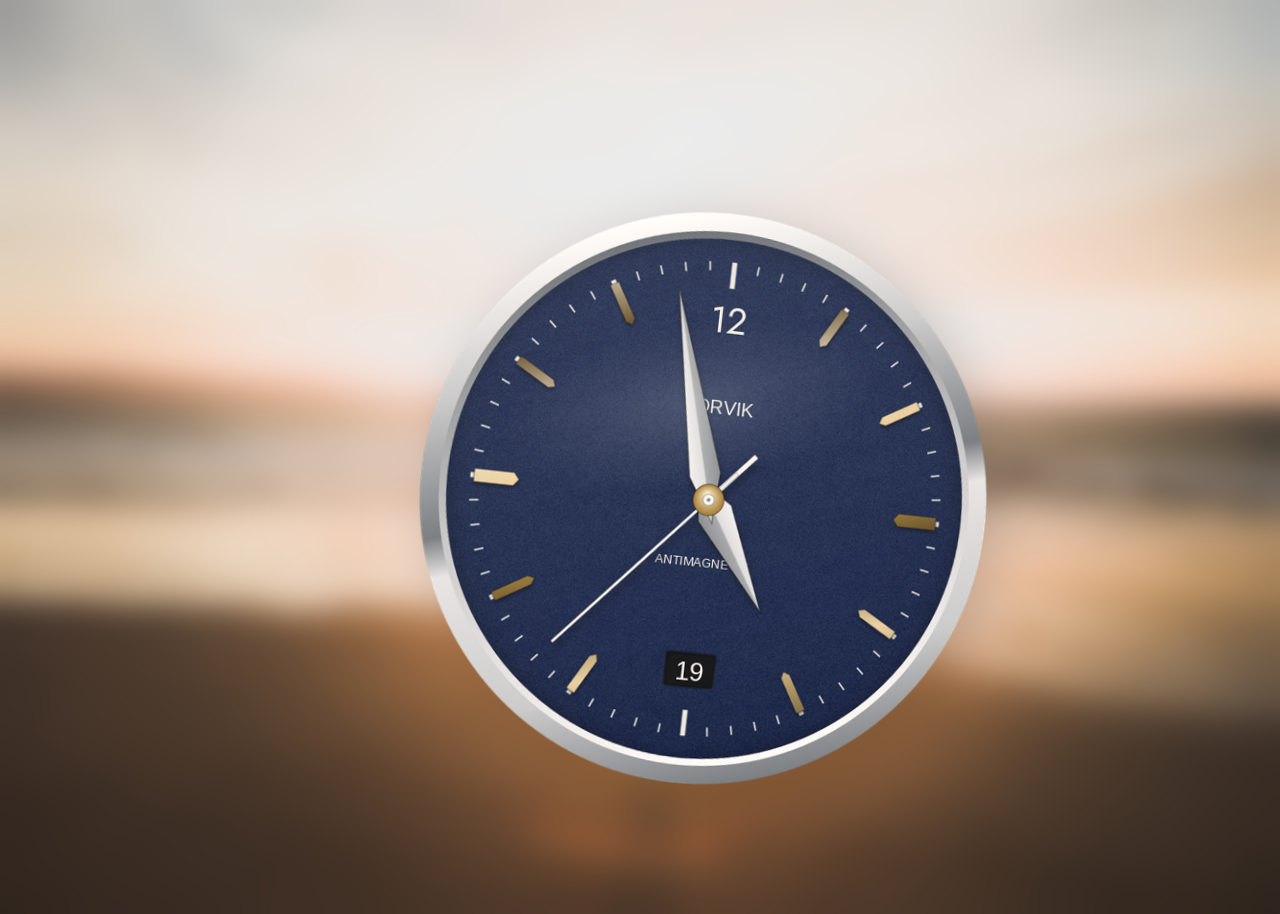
4:57:37
